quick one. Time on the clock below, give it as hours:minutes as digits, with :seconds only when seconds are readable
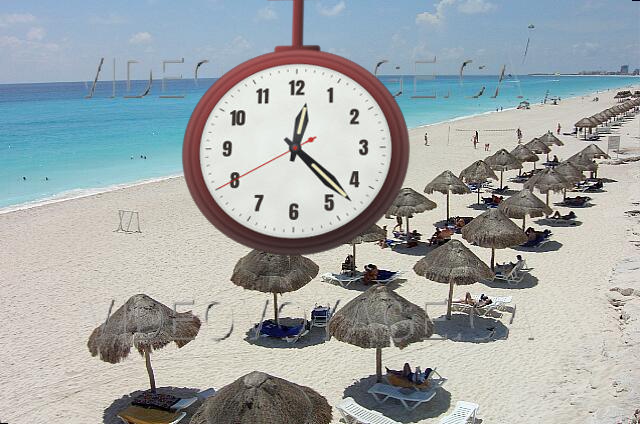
12:22:40
